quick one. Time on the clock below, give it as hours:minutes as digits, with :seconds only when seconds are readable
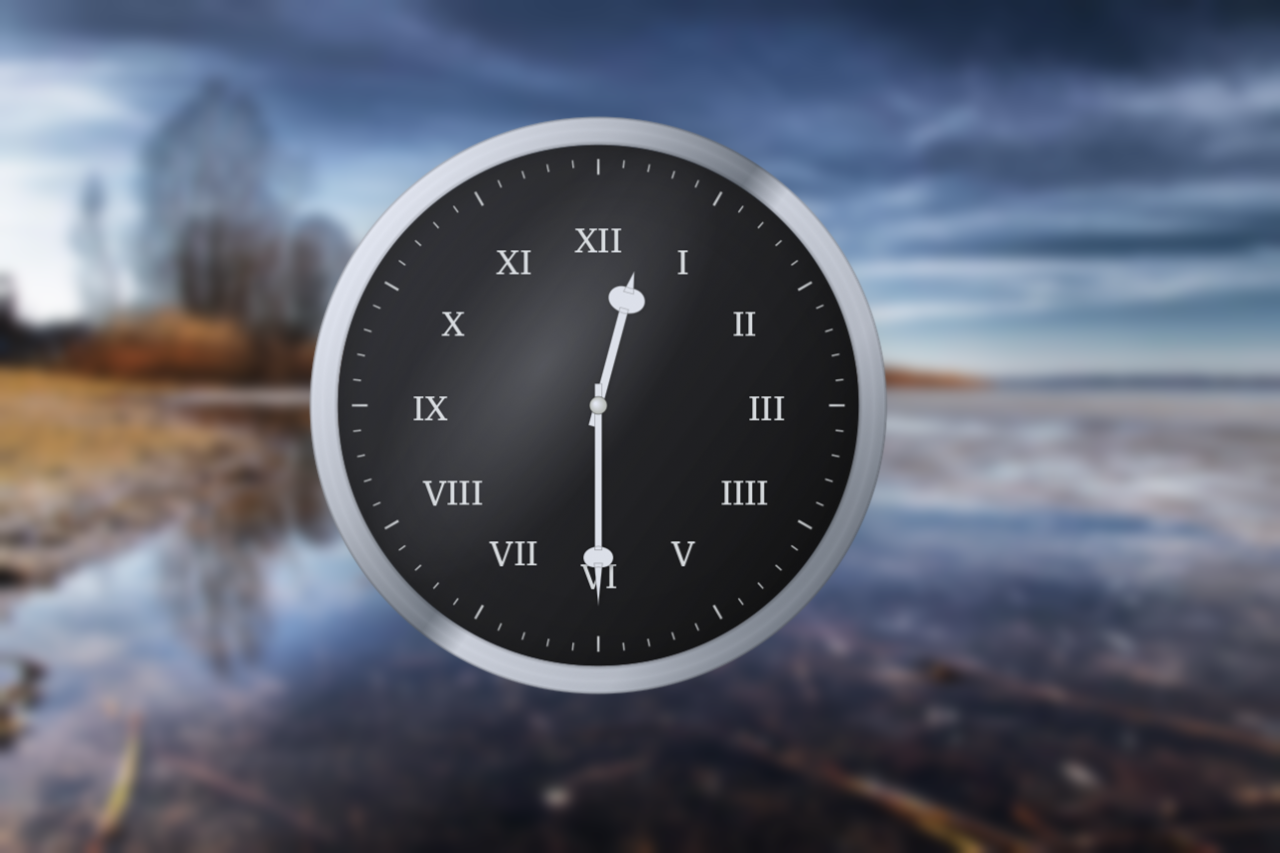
12:30
